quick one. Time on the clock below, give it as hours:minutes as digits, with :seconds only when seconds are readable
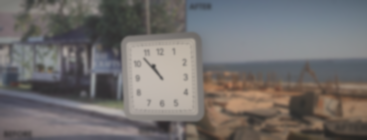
10:53
